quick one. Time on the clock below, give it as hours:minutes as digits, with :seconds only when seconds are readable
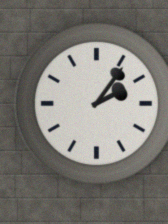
2:06
